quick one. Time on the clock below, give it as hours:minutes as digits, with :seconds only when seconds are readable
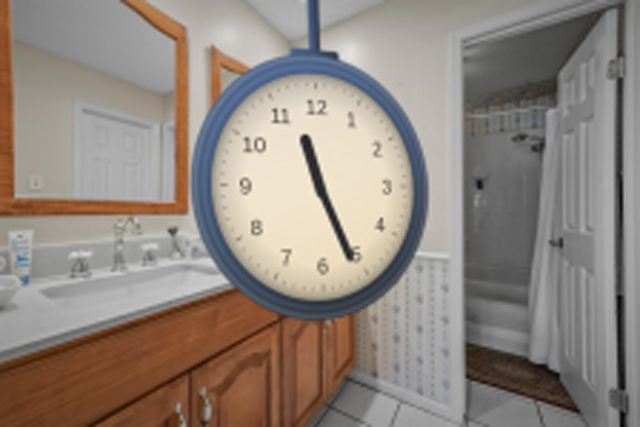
11:26
